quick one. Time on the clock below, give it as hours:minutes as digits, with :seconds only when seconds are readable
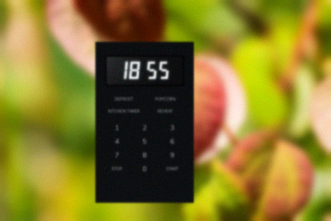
18:55
